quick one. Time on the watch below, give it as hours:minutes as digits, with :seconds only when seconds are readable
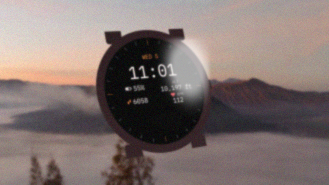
11:01
